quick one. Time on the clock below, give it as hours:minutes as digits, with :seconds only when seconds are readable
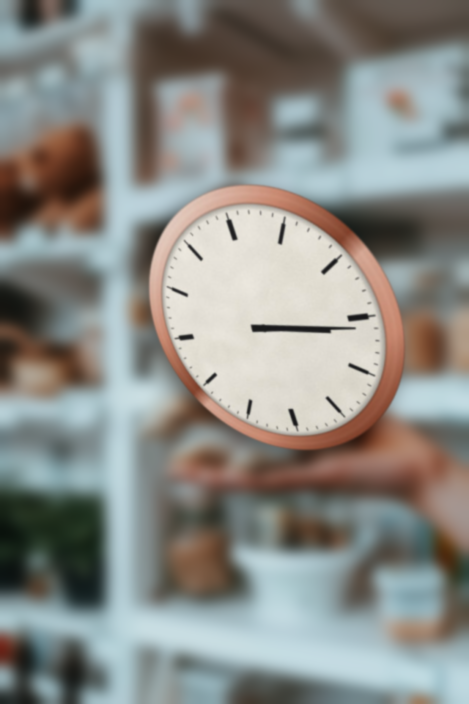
3:16
